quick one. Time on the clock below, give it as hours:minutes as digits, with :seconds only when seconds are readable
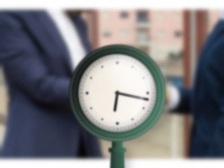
6:17
